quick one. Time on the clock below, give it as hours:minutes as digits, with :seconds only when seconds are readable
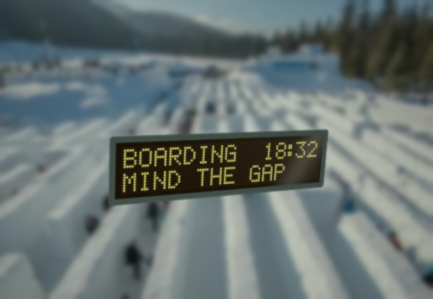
18:32
